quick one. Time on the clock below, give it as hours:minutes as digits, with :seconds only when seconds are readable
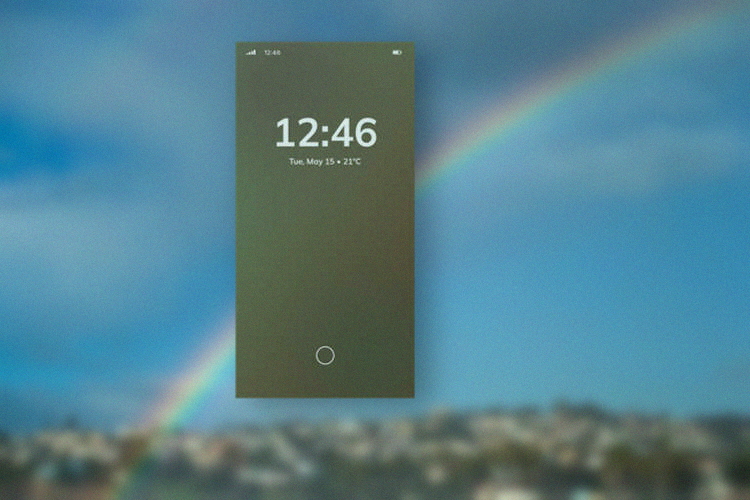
12:46
